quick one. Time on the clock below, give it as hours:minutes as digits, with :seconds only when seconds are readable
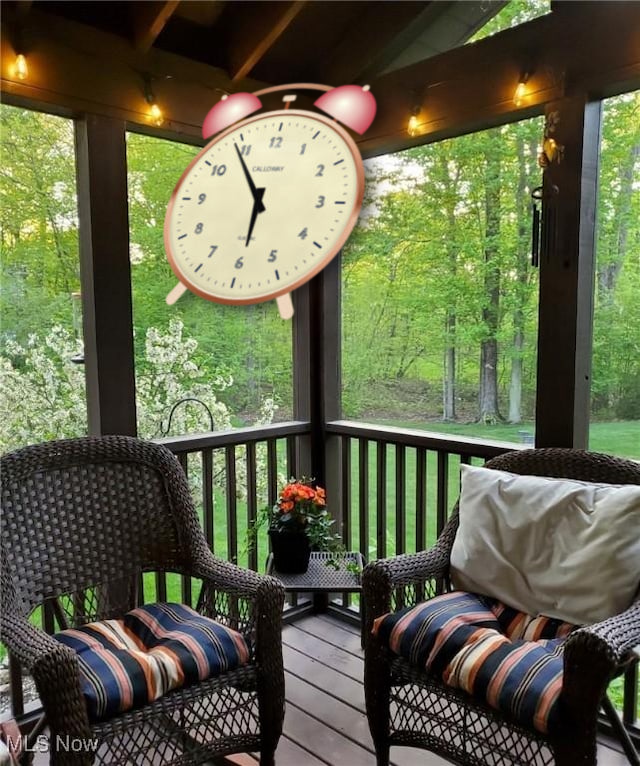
5:54
